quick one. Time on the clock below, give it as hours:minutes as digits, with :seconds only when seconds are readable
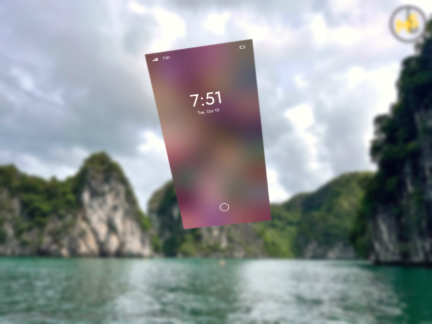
7:51
